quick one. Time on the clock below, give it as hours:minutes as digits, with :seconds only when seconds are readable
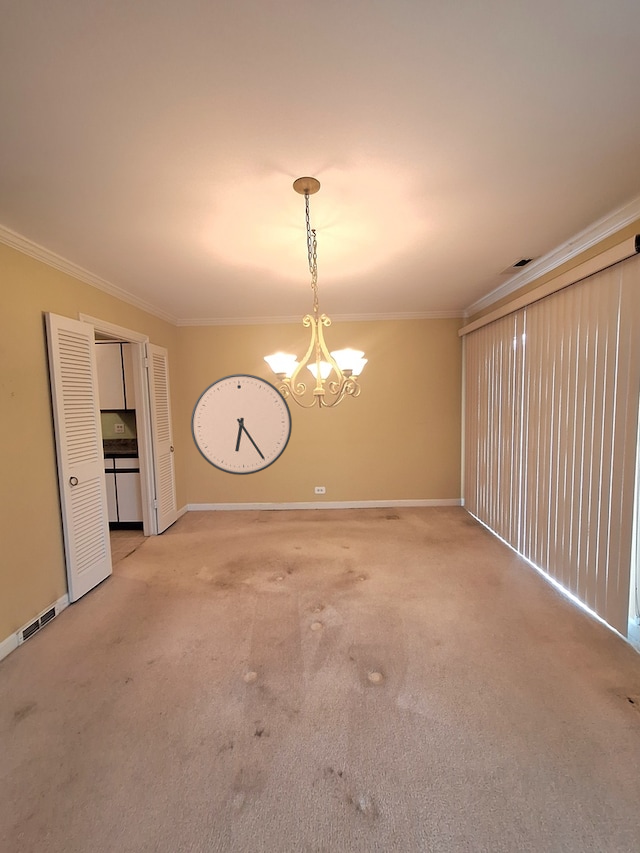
6:25
